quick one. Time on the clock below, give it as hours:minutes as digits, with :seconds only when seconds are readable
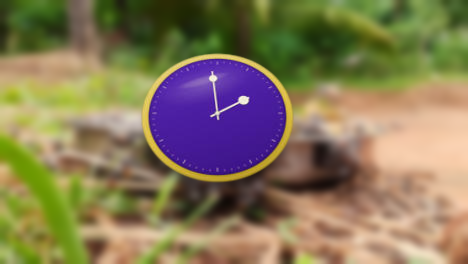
1:59
